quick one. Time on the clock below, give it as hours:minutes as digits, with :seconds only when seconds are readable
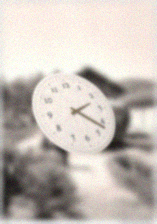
2:22
